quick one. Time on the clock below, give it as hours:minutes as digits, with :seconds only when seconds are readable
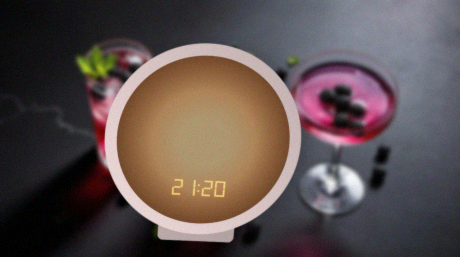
21:20
